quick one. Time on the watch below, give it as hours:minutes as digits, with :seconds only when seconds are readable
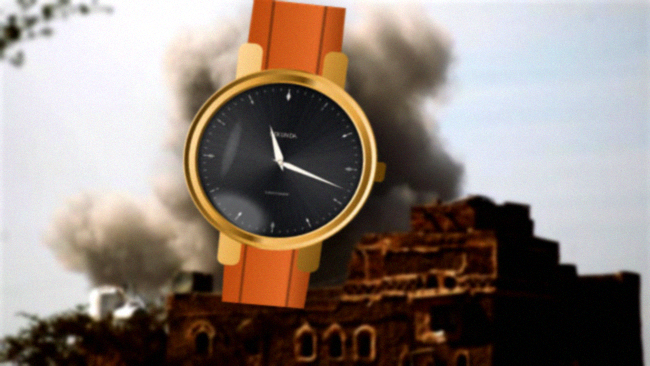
11:18
